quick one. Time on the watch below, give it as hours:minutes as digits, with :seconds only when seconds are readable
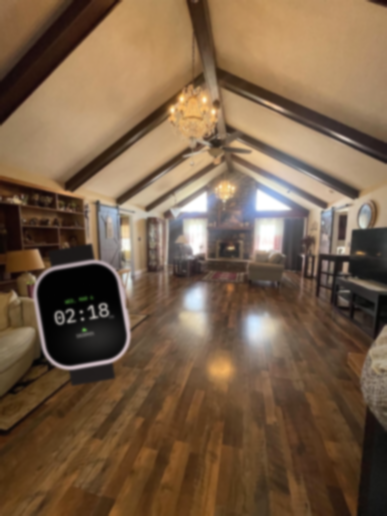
2:18
